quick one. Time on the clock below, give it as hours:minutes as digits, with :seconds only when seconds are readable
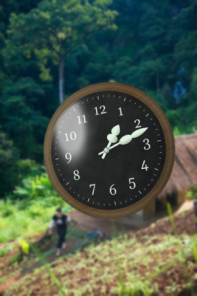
1:12
